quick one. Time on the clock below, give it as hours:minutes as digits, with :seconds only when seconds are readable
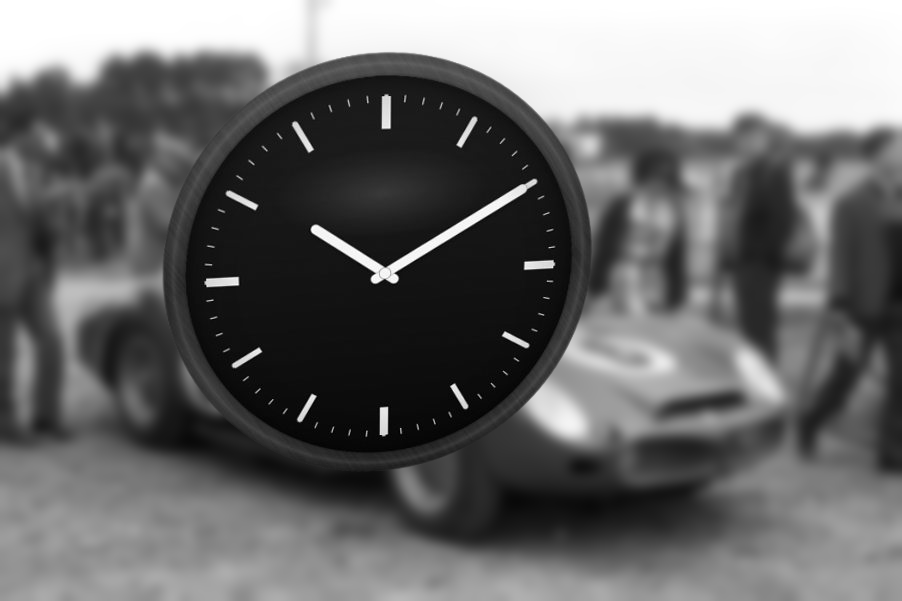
10:10
